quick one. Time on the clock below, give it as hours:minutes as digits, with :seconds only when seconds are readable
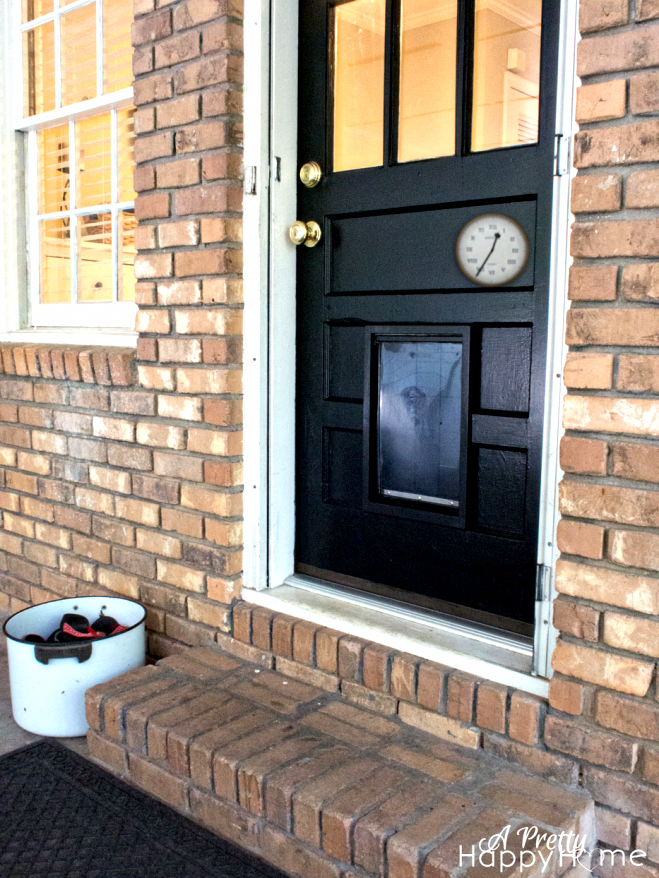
12:35
